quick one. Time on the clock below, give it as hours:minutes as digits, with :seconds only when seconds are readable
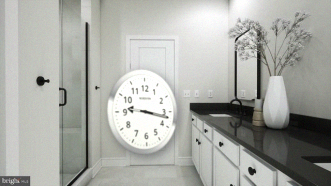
9:17
